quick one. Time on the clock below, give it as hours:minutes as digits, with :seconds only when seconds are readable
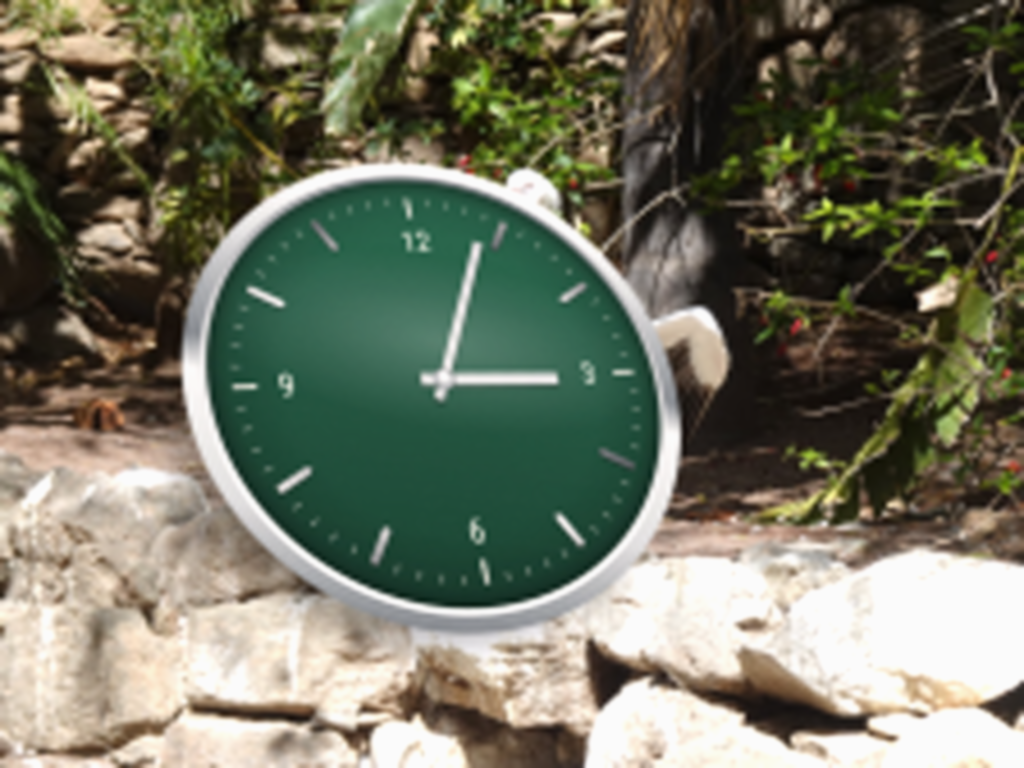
3:04
